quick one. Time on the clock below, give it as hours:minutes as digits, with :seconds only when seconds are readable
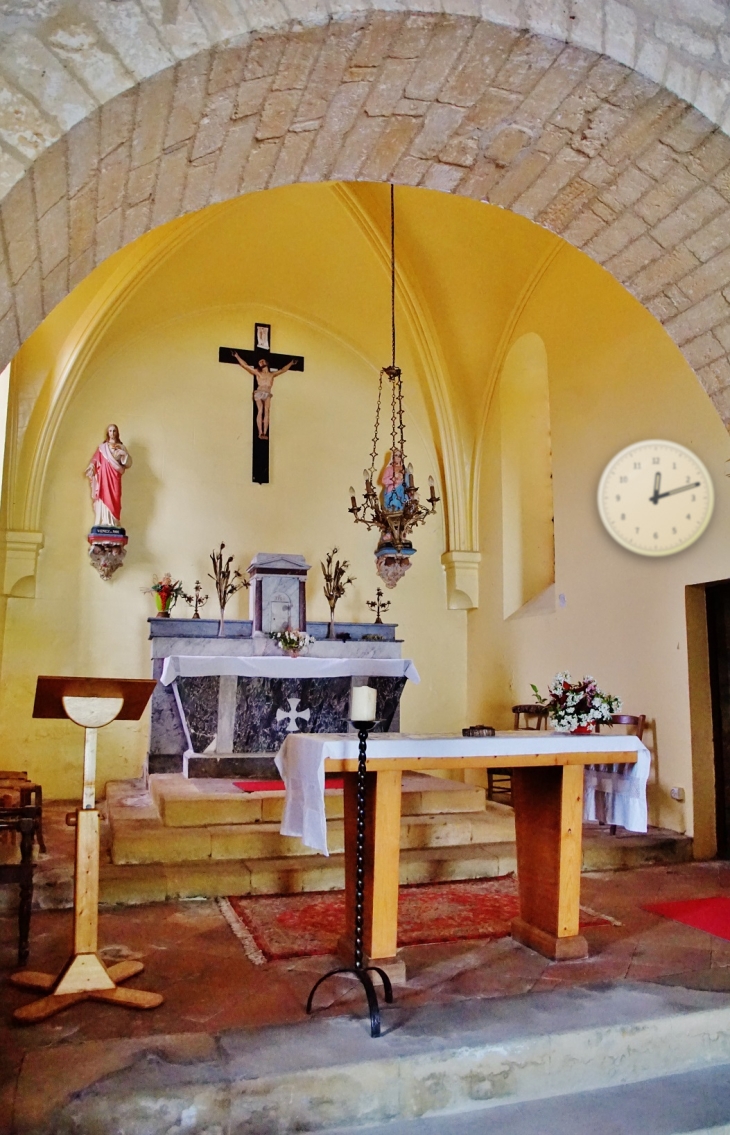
12:12
